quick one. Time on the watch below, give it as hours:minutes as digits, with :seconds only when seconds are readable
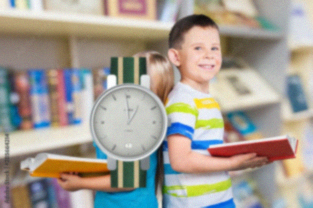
12:59
